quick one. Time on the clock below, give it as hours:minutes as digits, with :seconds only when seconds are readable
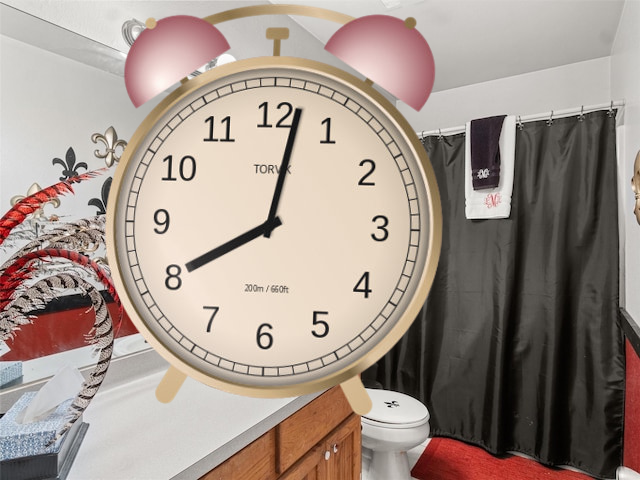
8:02
